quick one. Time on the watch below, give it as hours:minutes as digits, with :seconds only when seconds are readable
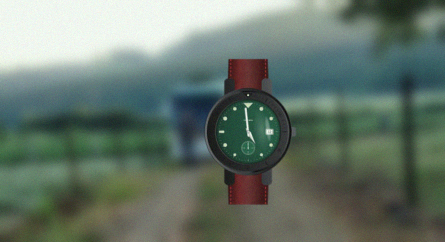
4:59
